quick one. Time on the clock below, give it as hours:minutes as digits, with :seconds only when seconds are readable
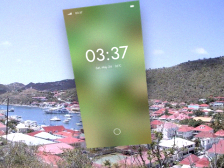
3:37
